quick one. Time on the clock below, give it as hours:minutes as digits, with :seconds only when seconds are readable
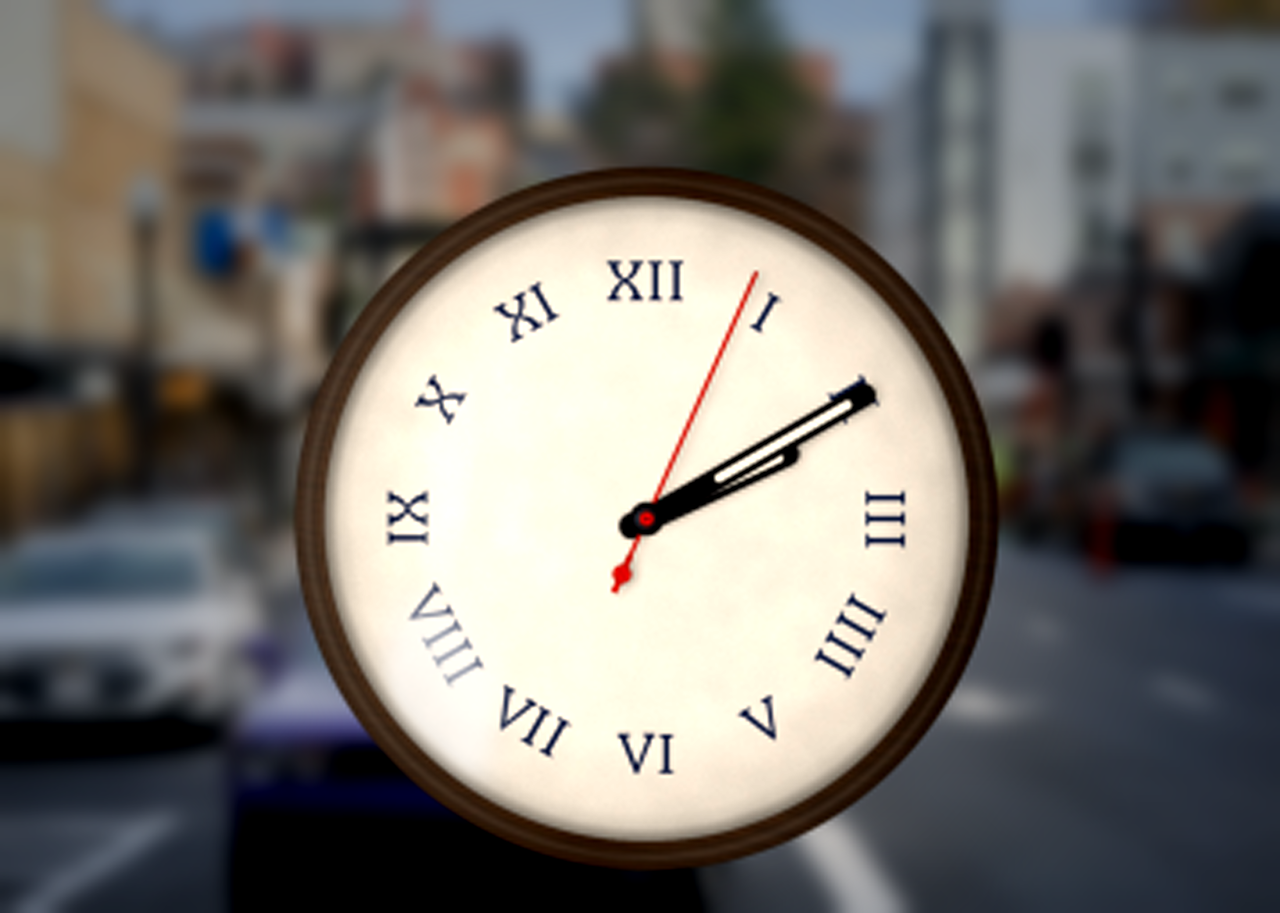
2:10:04
